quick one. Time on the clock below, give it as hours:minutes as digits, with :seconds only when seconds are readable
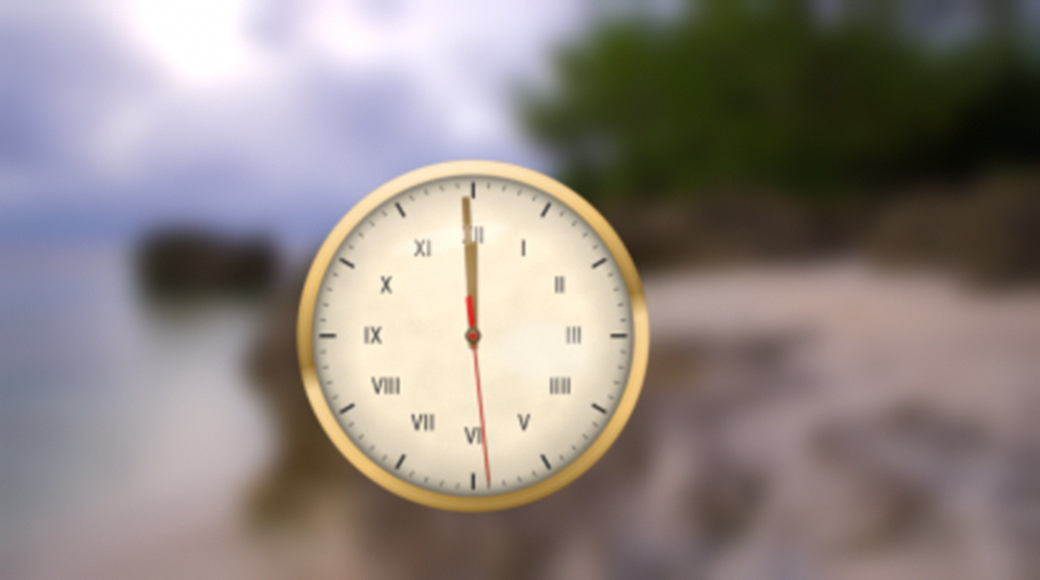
11:59:29
